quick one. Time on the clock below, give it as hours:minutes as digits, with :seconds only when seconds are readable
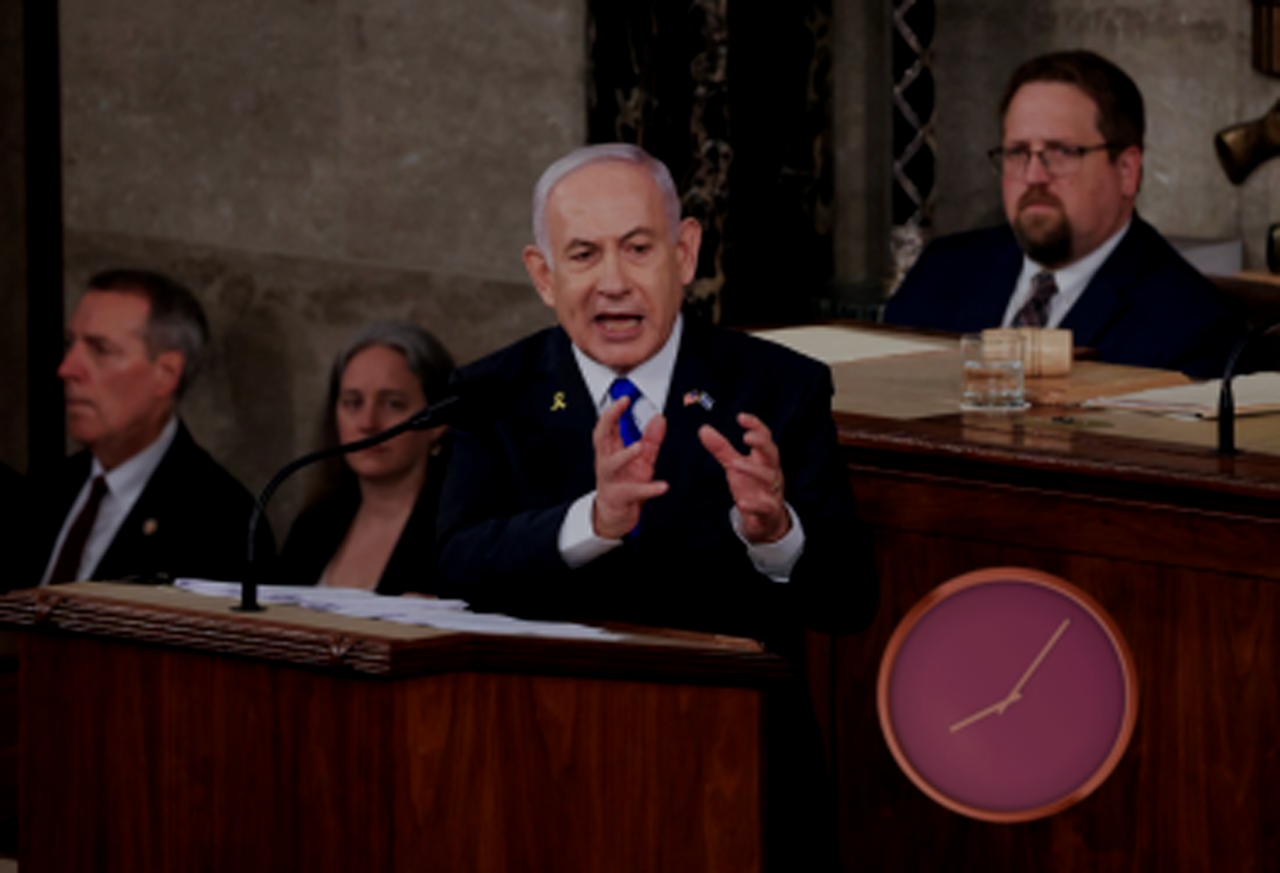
8:06
